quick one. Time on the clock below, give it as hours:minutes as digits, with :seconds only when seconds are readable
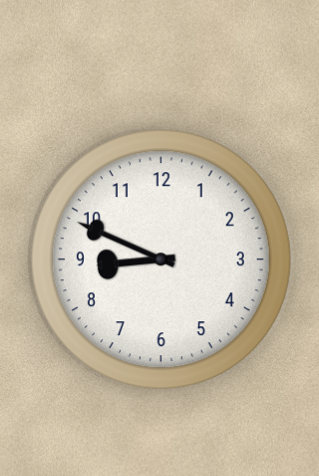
8:49
